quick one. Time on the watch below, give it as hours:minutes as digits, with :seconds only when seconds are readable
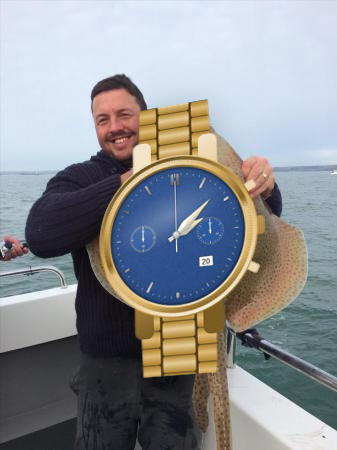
2:08
